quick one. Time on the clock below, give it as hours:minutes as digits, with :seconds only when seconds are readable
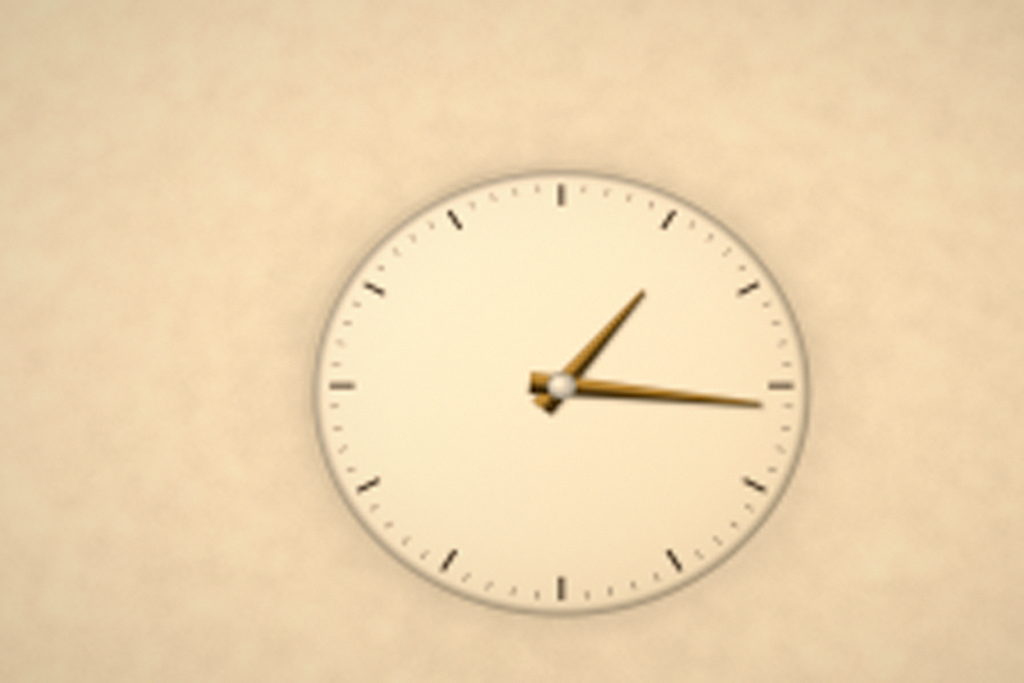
1:16
